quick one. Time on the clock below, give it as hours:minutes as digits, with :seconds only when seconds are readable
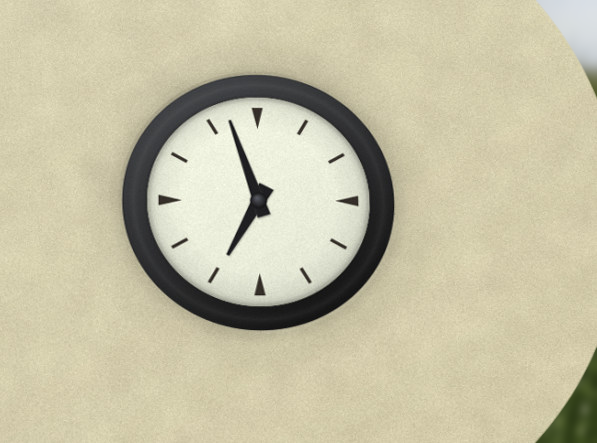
6:57
